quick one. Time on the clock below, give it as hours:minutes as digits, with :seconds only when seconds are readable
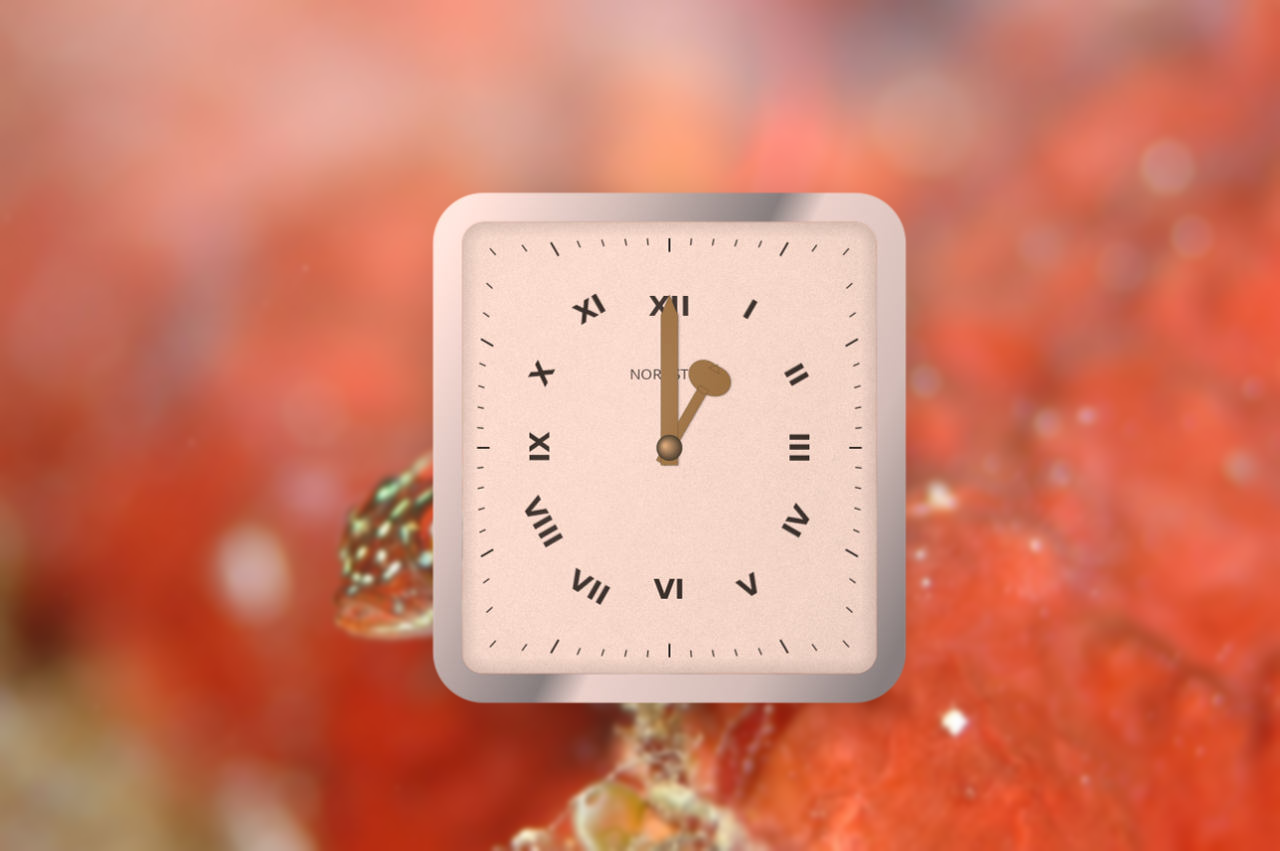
1:00
